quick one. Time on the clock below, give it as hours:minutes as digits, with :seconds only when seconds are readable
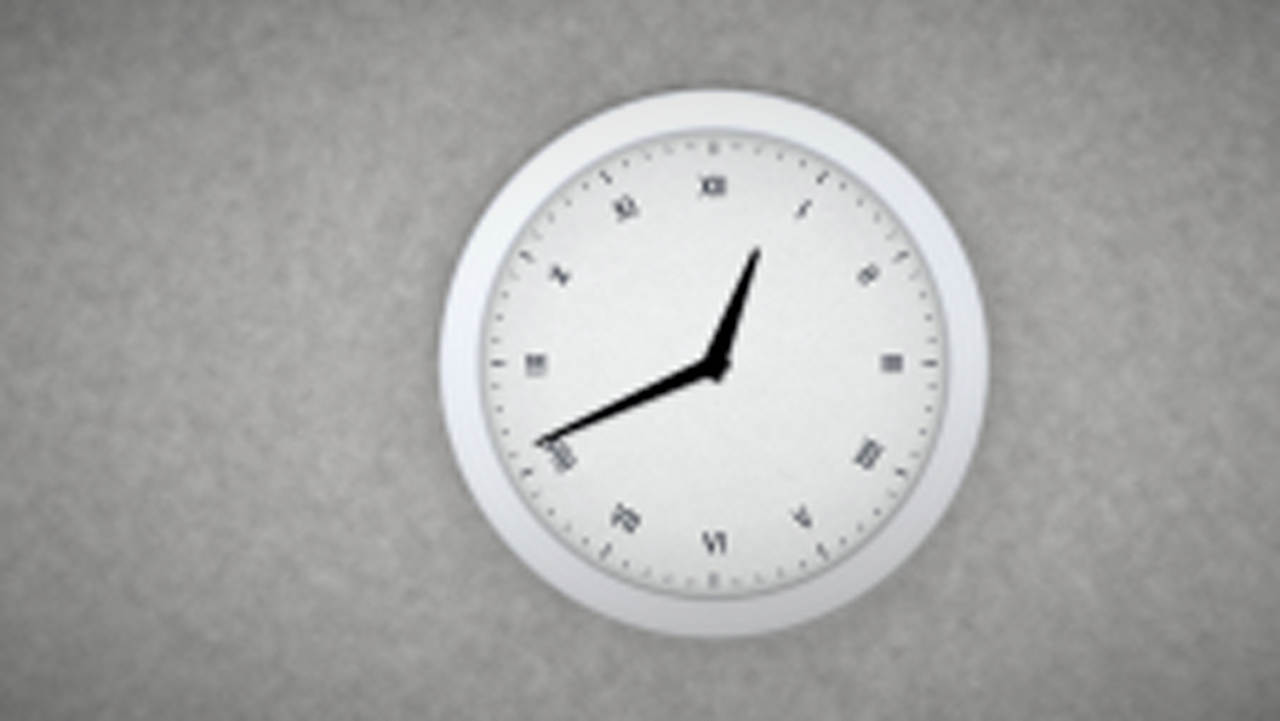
12:41
